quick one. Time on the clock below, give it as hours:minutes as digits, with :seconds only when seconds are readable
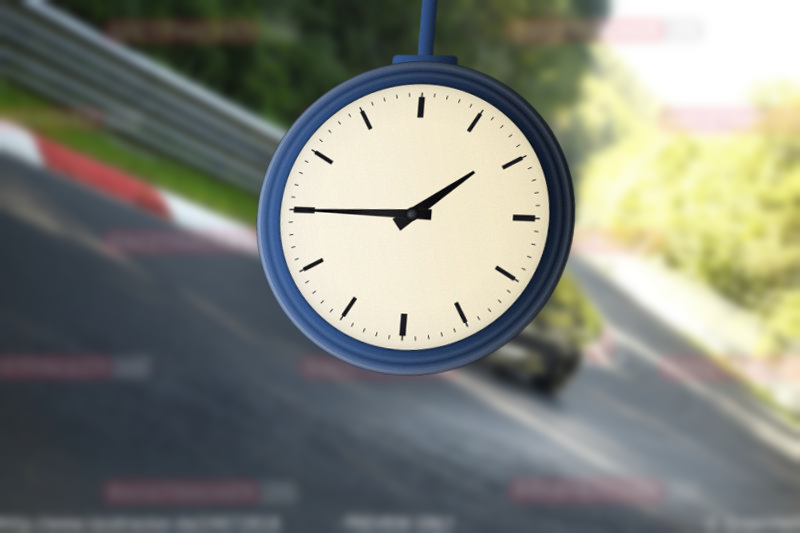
1:45
